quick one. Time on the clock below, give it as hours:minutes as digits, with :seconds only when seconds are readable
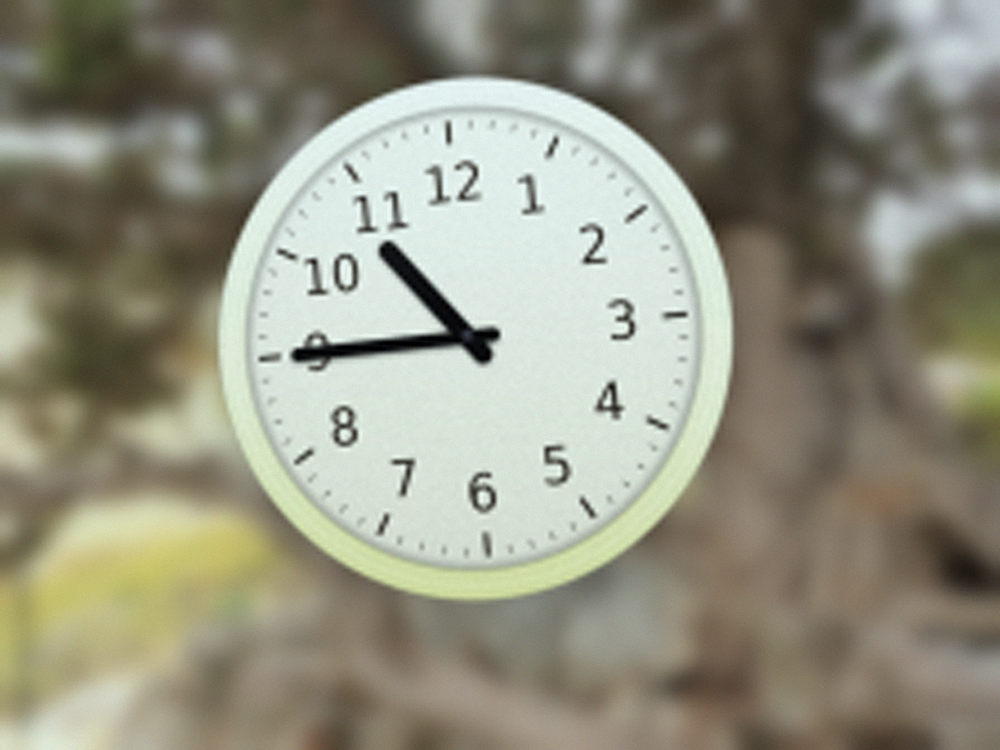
10:45
